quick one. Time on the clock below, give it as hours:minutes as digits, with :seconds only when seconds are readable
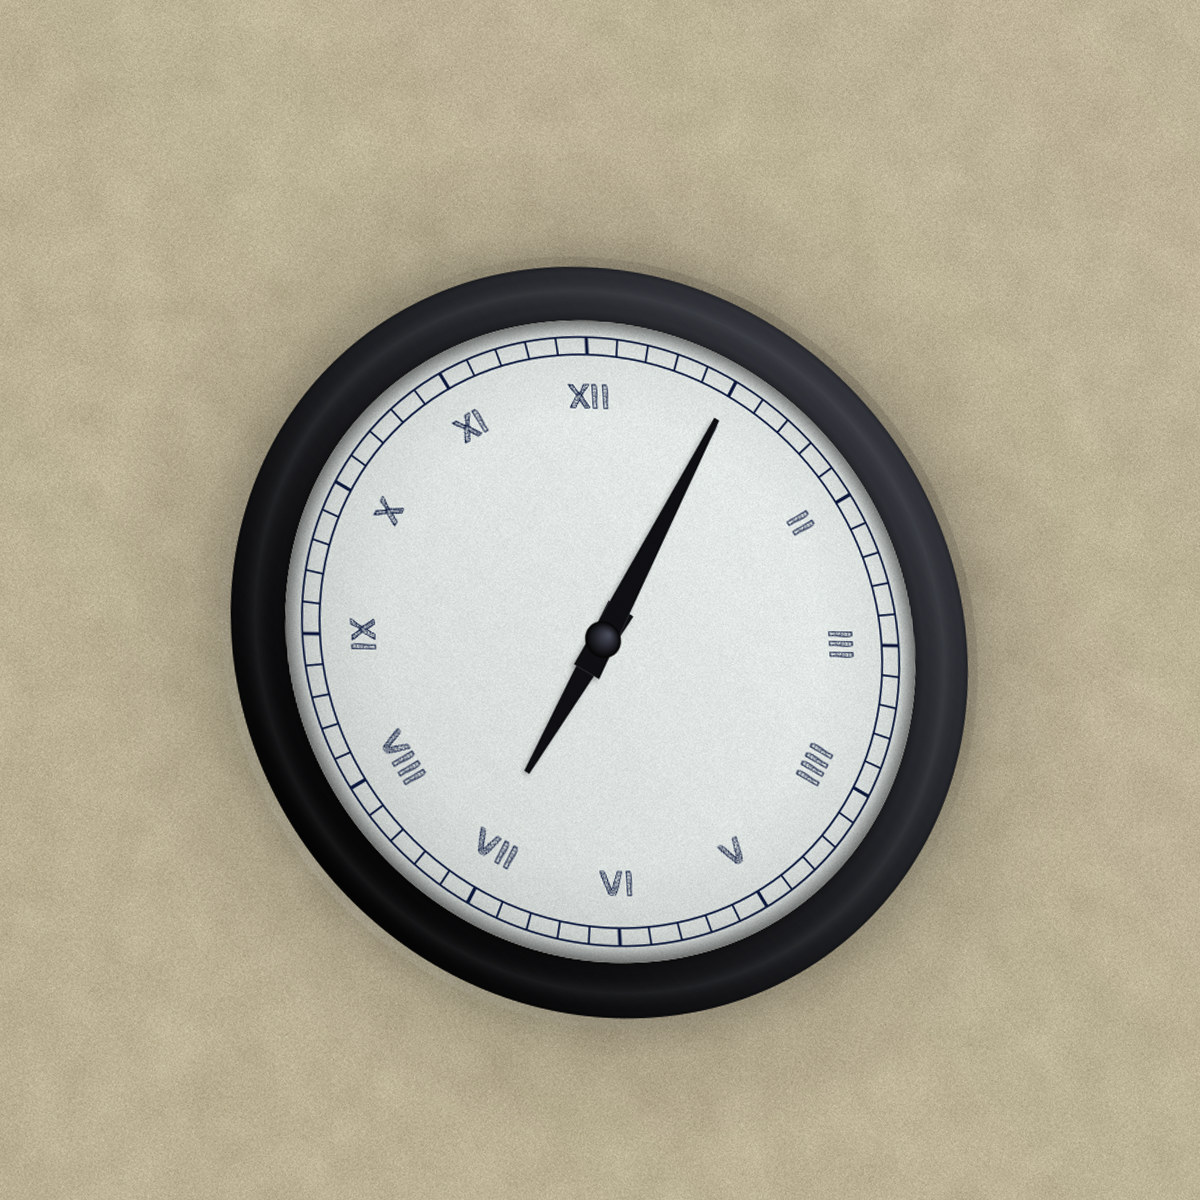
7:05
